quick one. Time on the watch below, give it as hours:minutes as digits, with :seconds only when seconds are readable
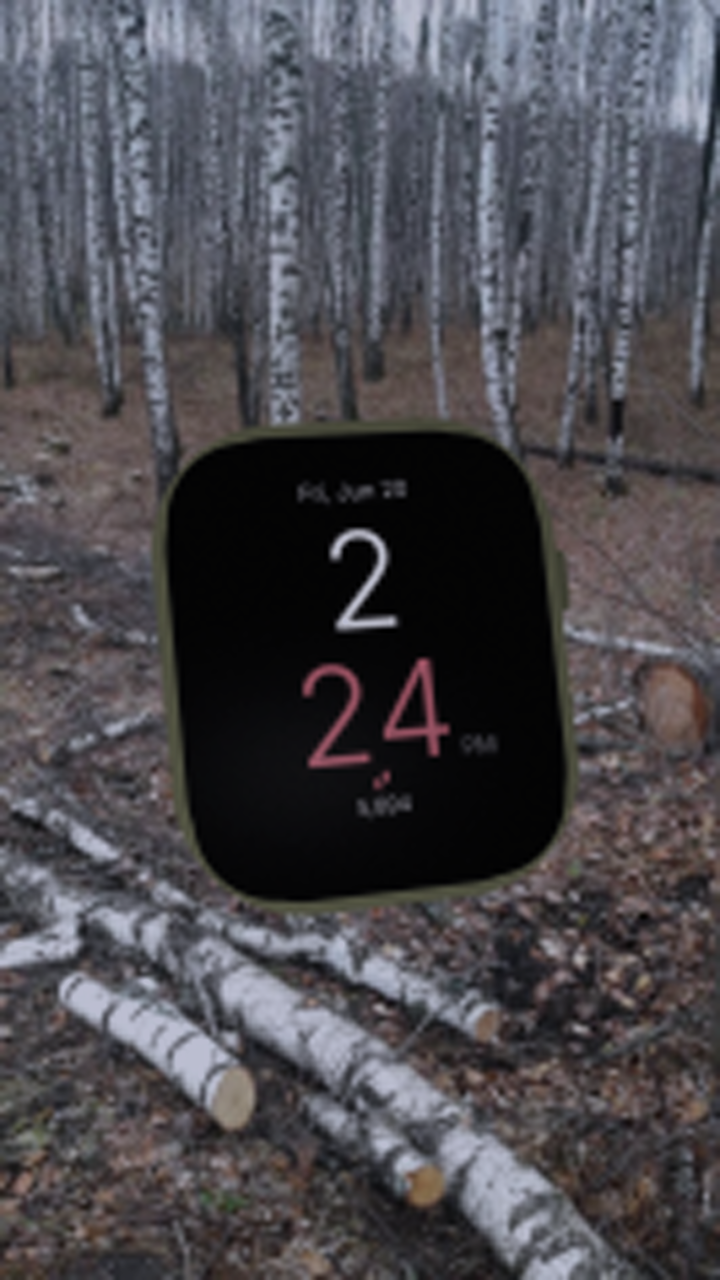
2:24
